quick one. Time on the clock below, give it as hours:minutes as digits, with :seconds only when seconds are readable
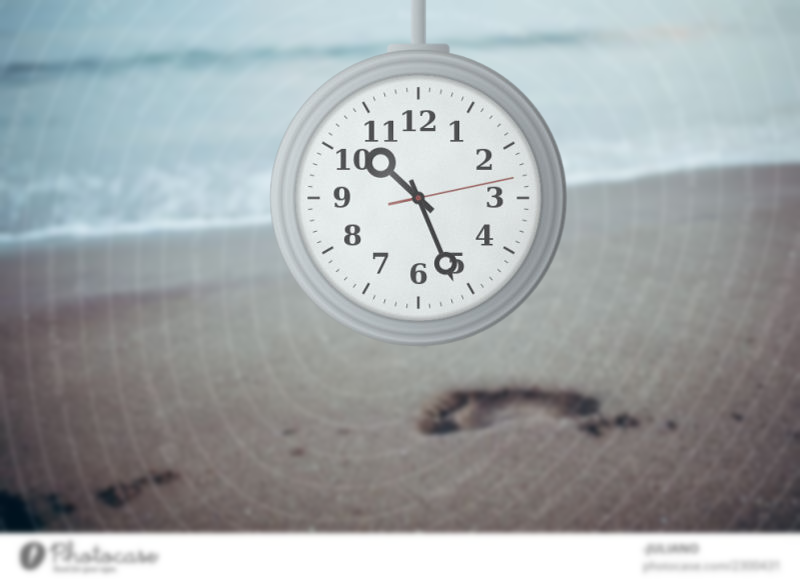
10:26:13
